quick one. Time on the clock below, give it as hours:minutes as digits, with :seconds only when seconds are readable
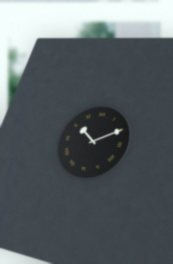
10:10
